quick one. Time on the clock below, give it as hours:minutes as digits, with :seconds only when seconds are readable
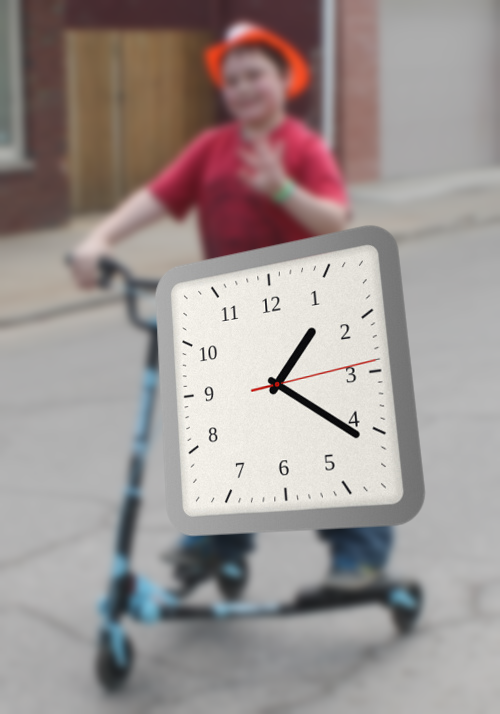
1:21:14
